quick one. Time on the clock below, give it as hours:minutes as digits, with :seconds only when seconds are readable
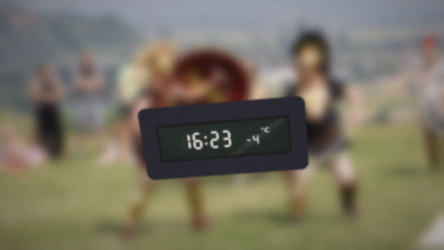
16:23
